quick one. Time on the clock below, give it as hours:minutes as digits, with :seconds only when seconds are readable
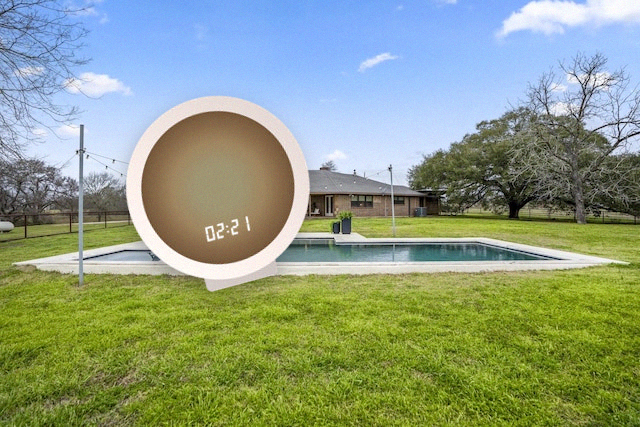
2:21
